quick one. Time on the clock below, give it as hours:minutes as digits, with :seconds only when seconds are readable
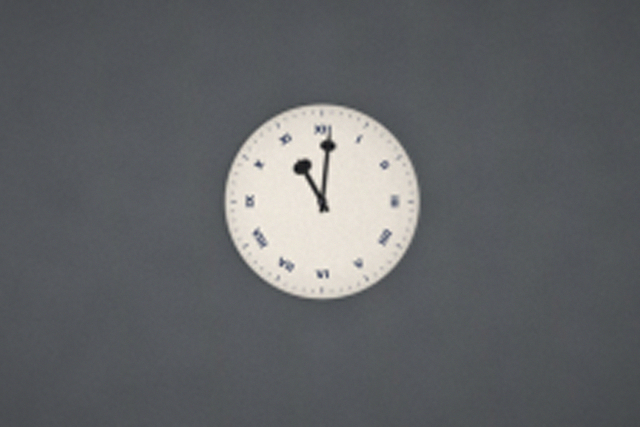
11:01
